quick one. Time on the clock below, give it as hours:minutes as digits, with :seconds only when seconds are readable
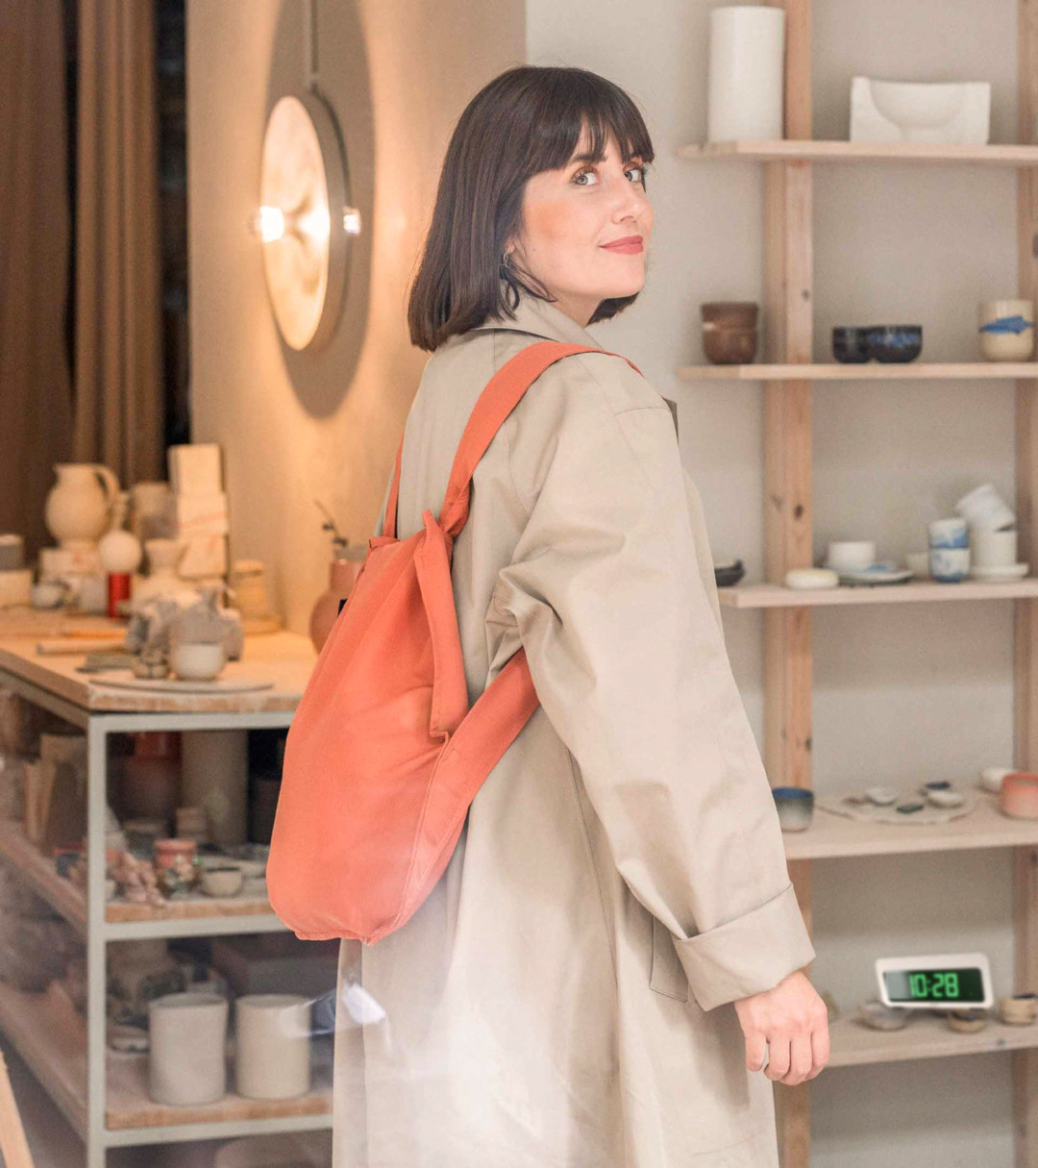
10:28
